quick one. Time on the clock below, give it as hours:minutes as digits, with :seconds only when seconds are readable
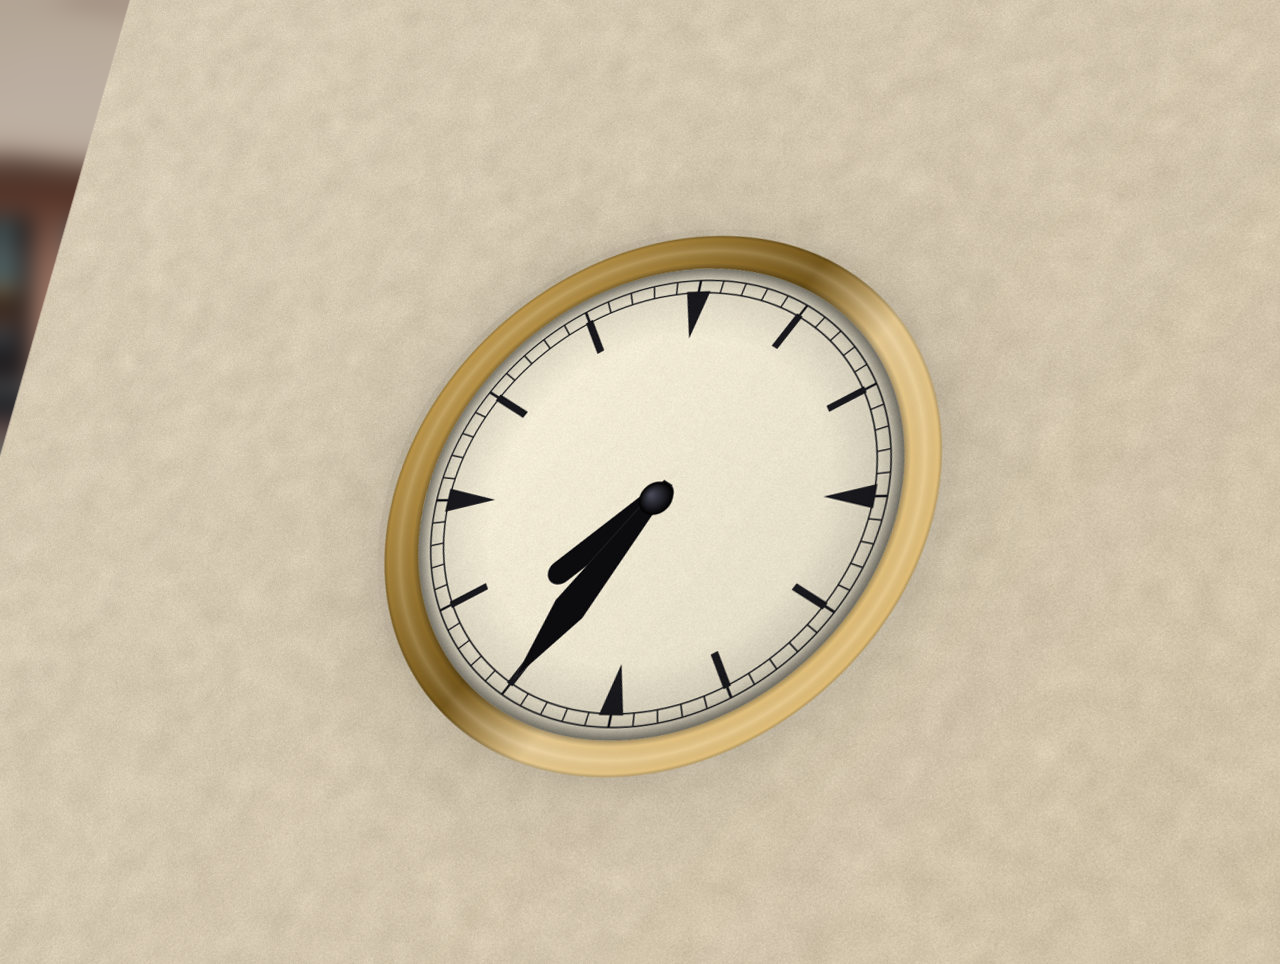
7:35
